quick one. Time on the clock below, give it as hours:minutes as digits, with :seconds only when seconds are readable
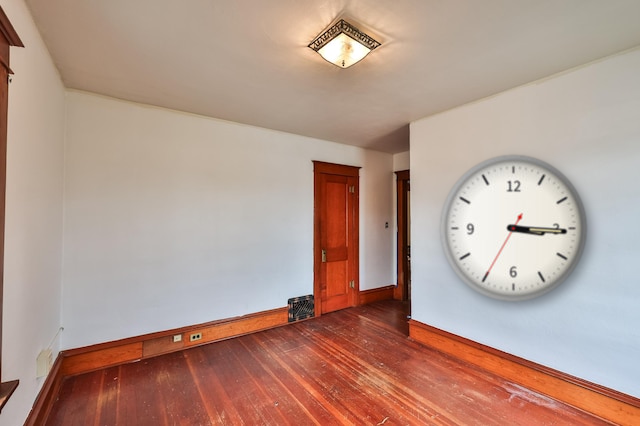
3:15:35
